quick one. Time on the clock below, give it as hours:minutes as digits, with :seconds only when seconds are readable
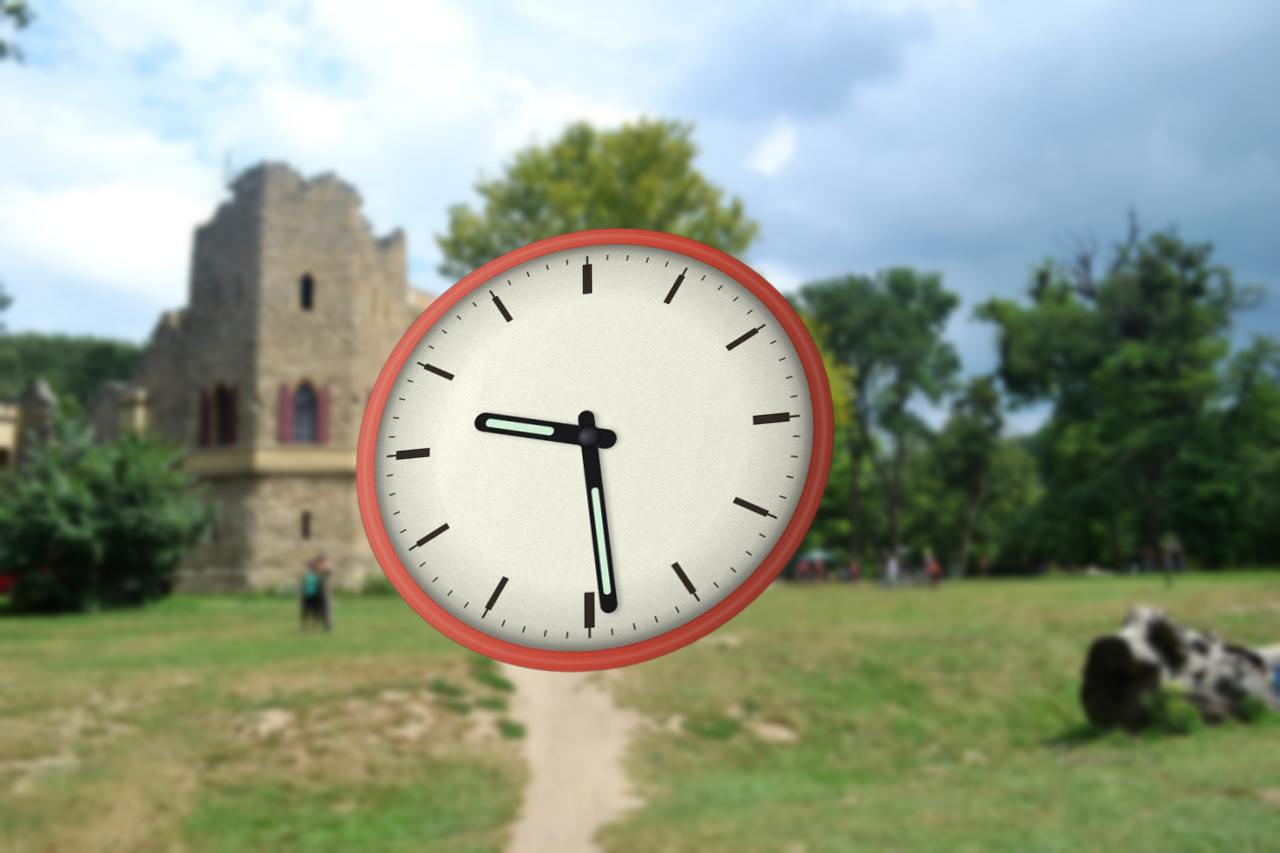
9:29
